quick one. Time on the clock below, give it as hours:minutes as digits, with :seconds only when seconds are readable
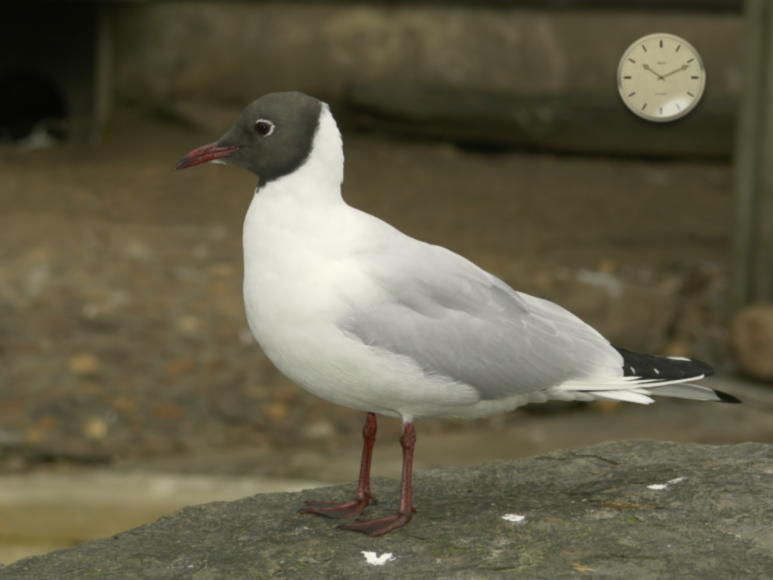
10:11
